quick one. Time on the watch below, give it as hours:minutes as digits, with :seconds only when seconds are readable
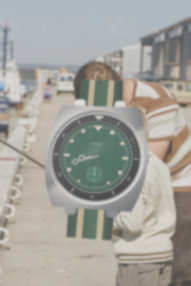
8:42
